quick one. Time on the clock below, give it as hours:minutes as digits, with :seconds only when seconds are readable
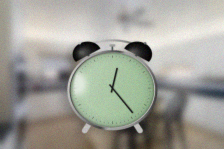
12:24
